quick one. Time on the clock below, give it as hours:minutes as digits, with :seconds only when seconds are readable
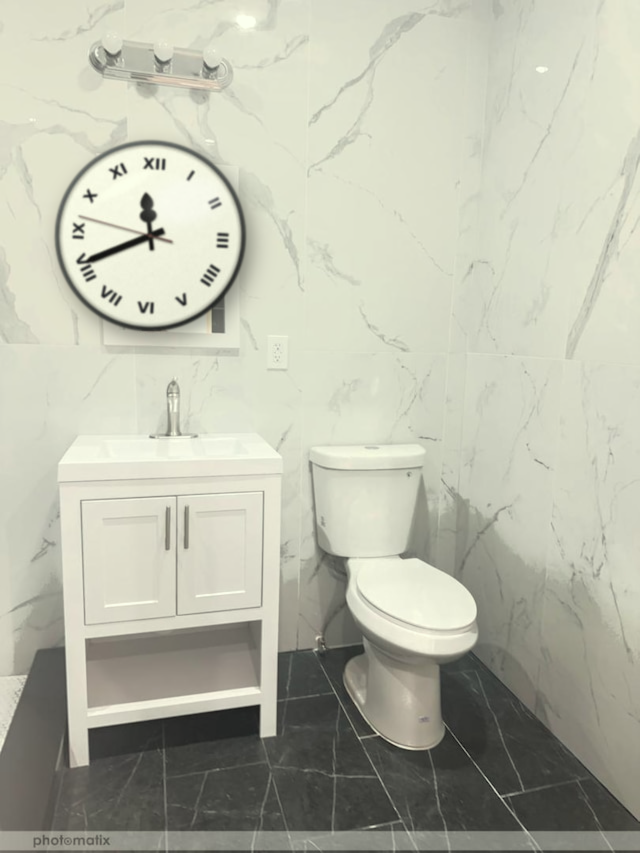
11:40:47
